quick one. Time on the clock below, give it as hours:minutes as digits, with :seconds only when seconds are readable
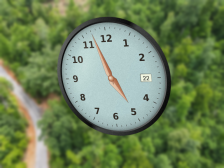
4:57
